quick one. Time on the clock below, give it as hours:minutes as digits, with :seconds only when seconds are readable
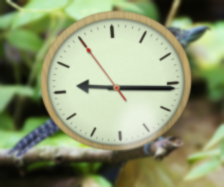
9:15:55
